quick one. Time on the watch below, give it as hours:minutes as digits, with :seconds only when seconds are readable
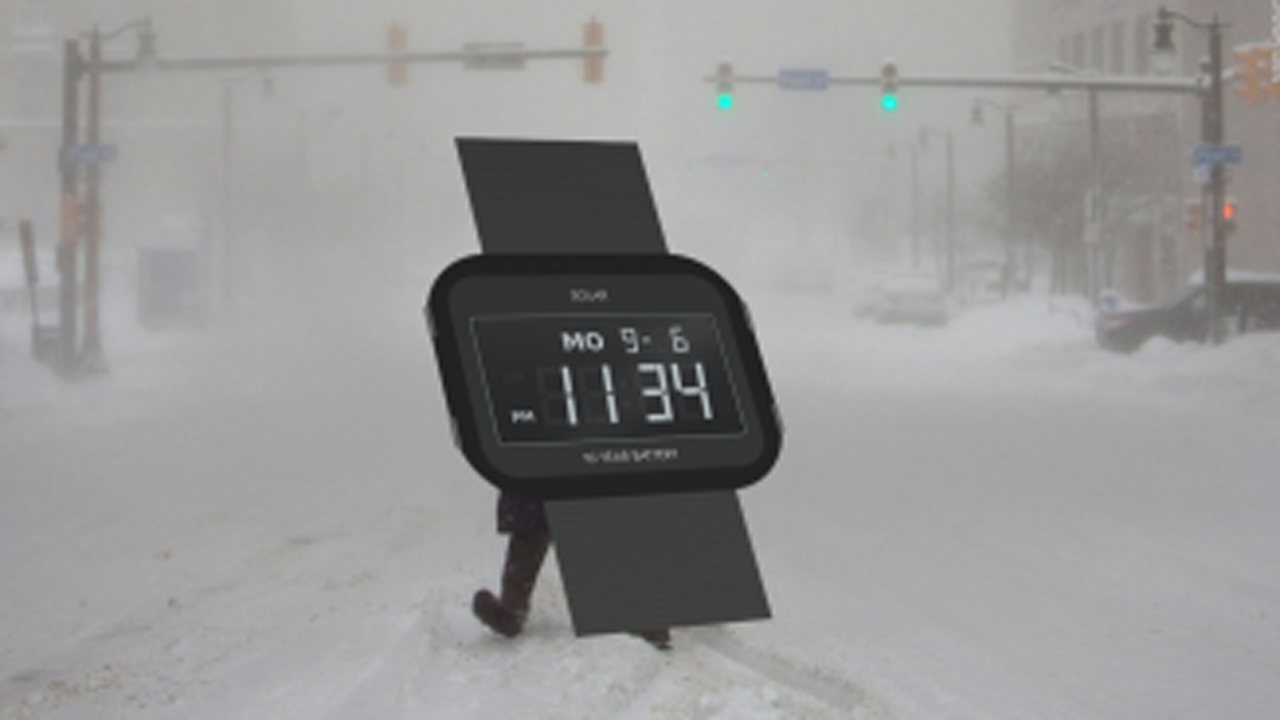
11:34
